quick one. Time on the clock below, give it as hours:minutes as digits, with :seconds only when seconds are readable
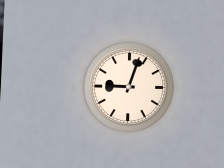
9:03
